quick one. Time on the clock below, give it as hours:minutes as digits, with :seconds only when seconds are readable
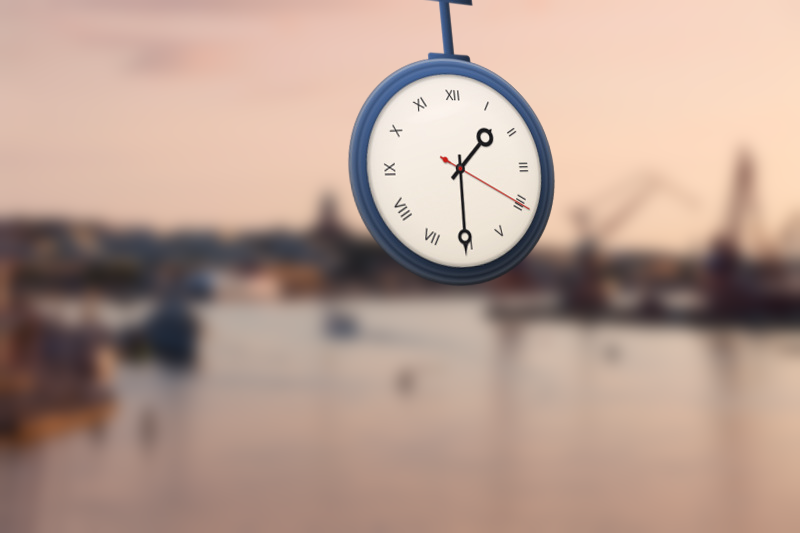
1:30:20
